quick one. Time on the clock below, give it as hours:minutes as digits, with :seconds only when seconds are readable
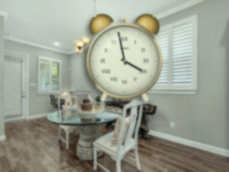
3:58
